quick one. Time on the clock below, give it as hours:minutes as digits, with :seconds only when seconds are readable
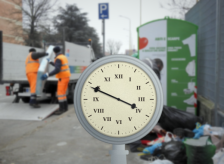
3:49
